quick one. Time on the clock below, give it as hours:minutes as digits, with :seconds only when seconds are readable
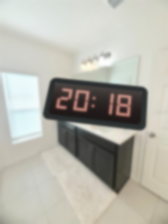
20:18
